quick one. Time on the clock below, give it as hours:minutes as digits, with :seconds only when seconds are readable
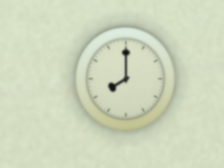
8:00
